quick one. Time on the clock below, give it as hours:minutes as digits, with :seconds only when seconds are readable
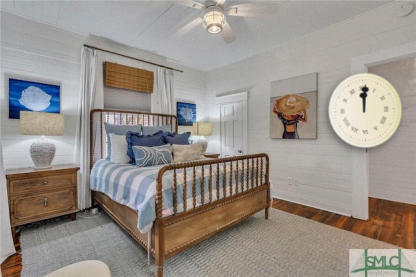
12:01
